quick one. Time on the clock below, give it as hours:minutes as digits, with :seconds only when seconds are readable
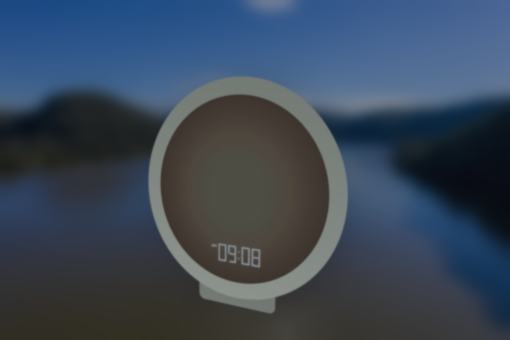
9:08
